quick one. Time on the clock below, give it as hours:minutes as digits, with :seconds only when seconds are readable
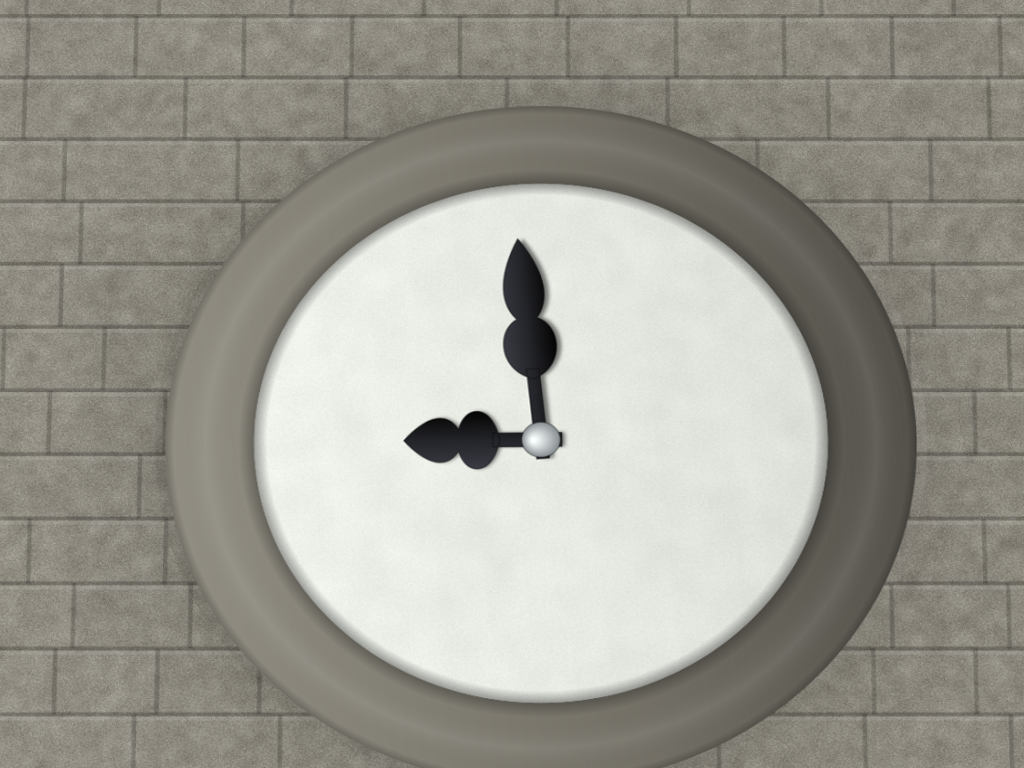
8:59
